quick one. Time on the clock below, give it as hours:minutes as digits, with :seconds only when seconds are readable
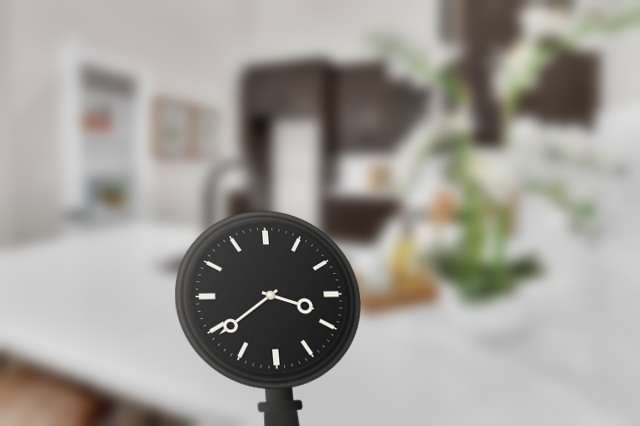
3:39
